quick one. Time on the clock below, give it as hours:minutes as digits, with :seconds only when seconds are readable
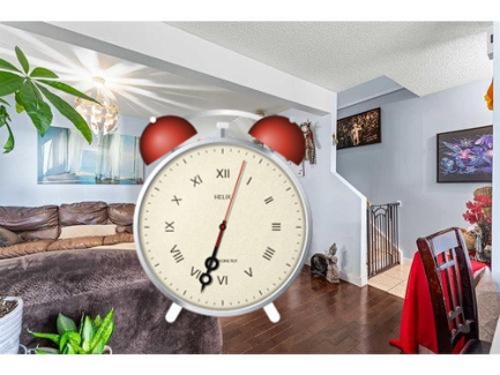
6:33:03
